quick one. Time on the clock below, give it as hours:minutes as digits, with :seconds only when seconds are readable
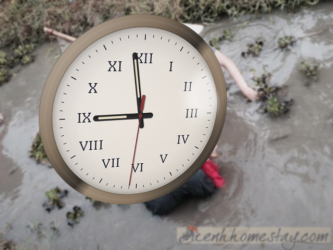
8:58:31
